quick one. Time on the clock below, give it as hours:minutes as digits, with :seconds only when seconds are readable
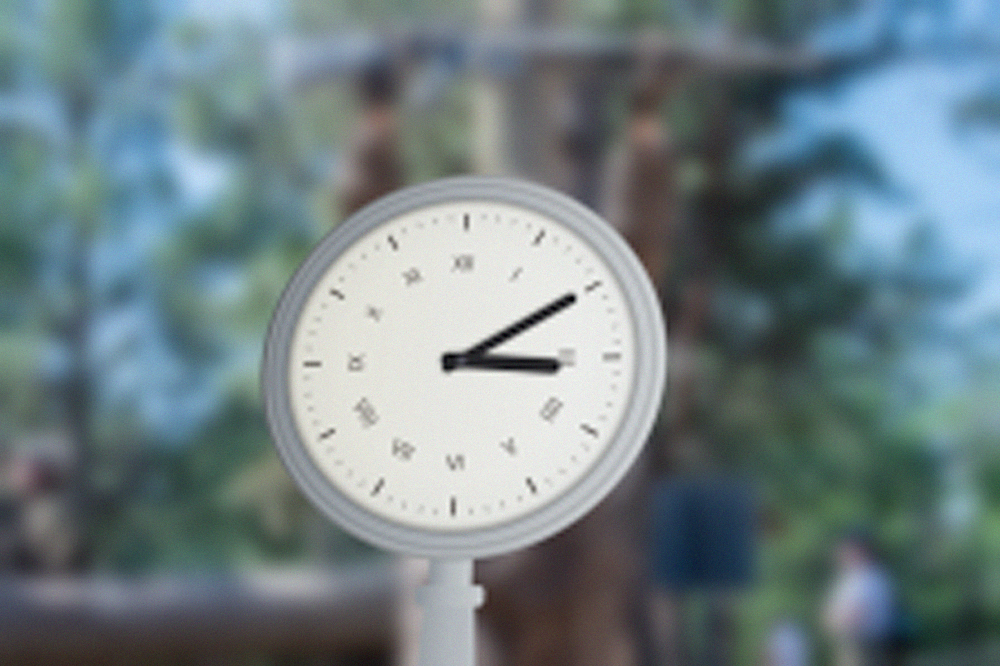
3:10
